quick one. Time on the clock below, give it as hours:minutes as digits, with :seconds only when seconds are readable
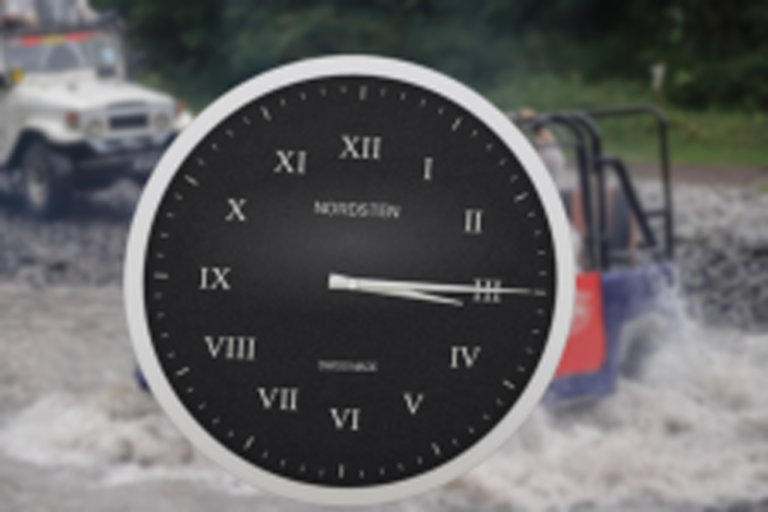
3:15
